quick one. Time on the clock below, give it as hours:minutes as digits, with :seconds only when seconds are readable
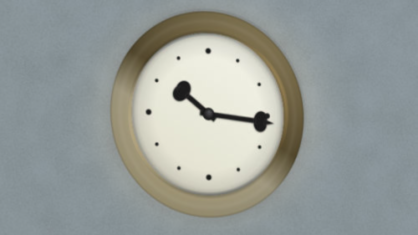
10:16
